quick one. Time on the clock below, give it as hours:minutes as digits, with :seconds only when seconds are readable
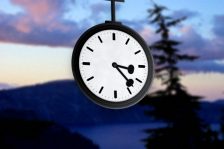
3:23
